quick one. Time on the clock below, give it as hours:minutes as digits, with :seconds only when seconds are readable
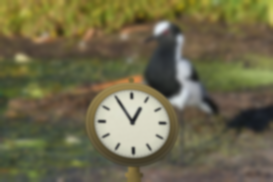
12:55
